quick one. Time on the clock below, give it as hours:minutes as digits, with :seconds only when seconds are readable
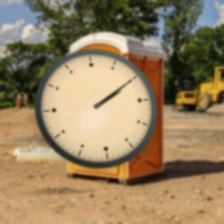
2:10
